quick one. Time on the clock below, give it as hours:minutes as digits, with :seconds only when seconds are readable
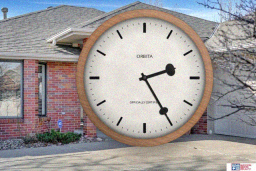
2:25
